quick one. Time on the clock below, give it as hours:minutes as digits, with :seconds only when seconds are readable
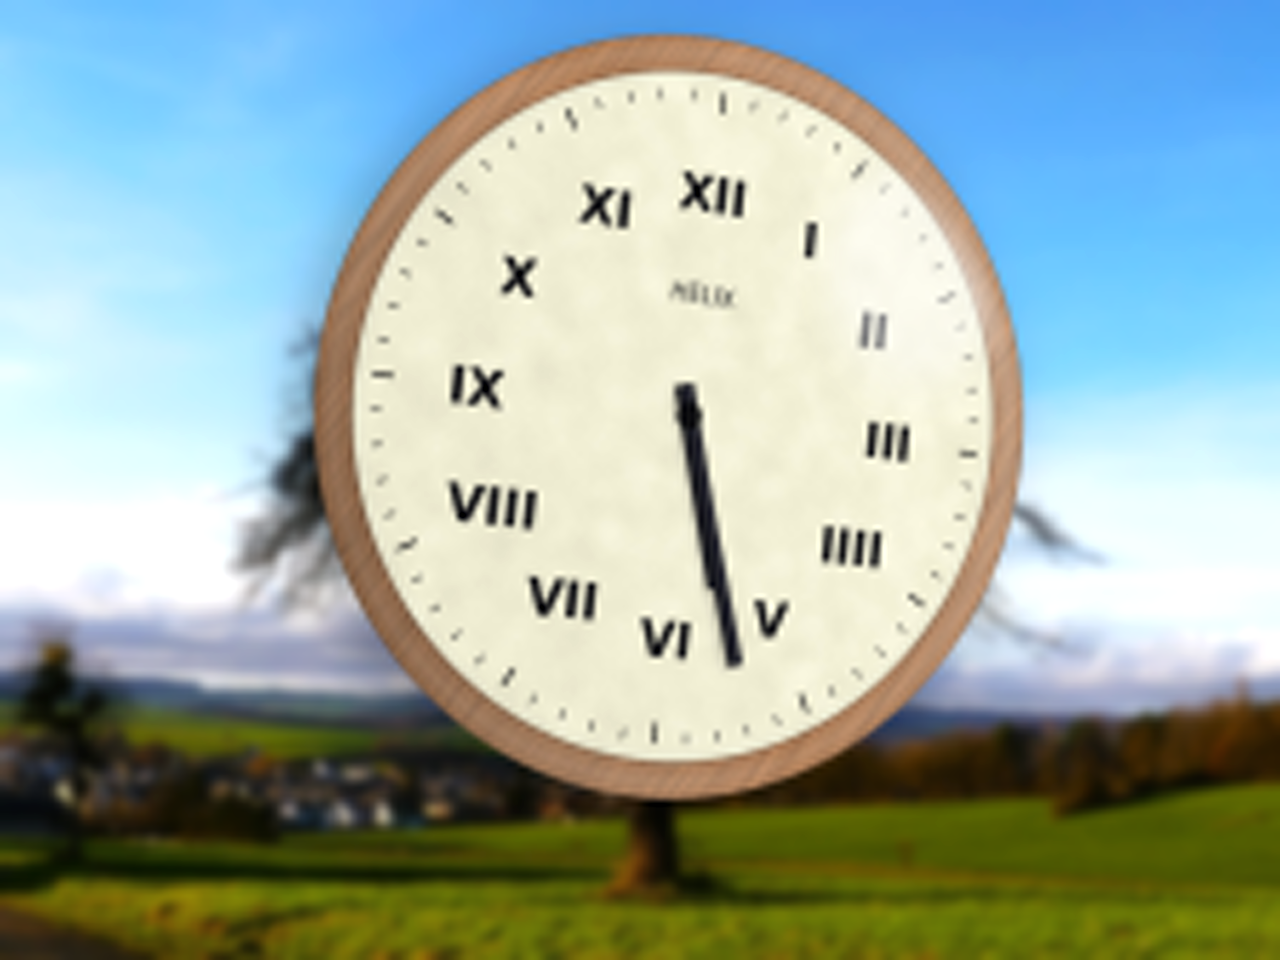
5:27
